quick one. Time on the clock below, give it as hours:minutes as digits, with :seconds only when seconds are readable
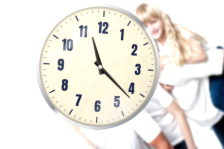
11:22
